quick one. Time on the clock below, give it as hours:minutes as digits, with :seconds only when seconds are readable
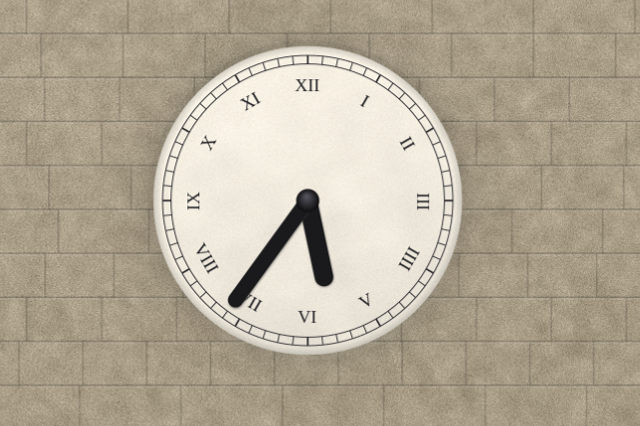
5:36
